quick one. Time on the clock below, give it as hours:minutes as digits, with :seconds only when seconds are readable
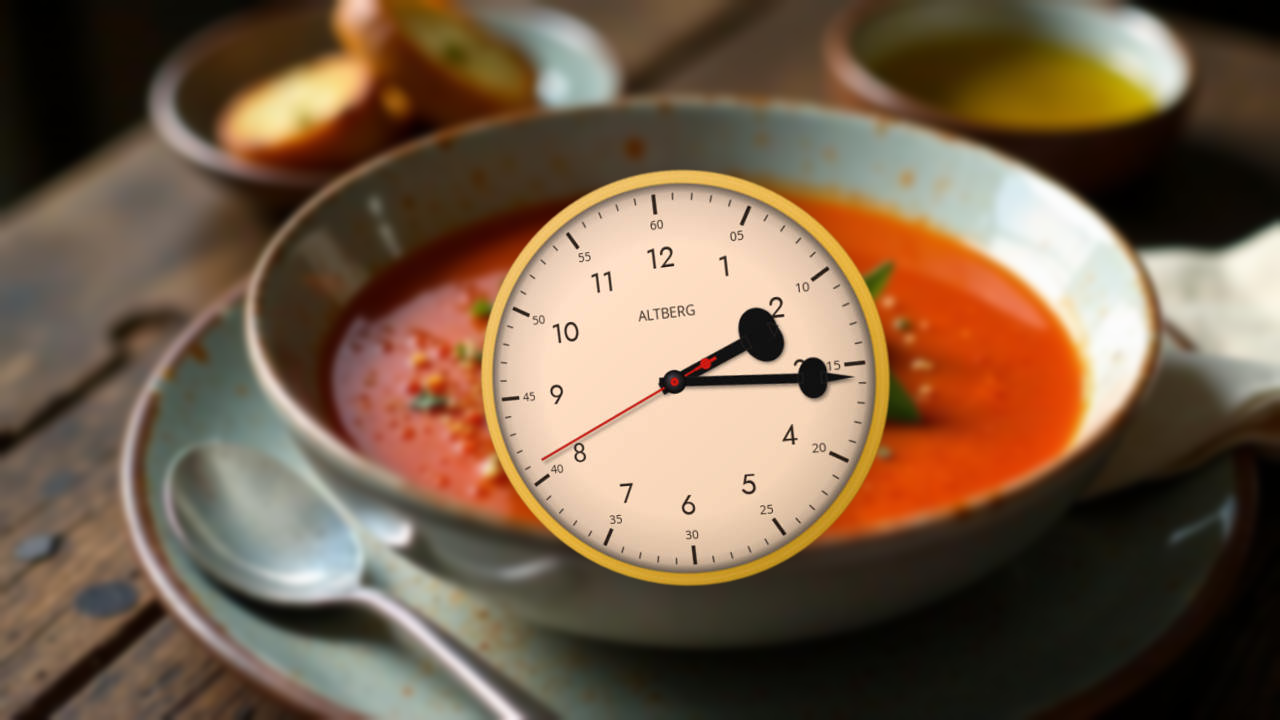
2:15:41
